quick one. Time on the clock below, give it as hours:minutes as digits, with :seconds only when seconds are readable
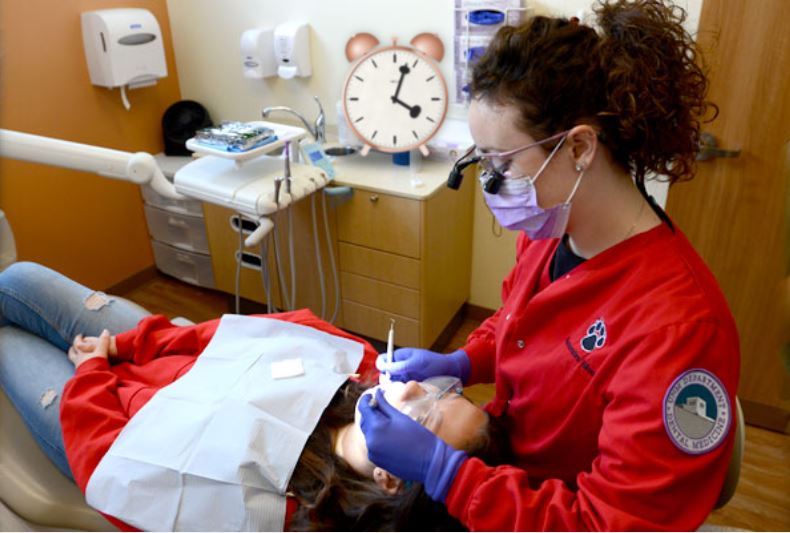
4:03
